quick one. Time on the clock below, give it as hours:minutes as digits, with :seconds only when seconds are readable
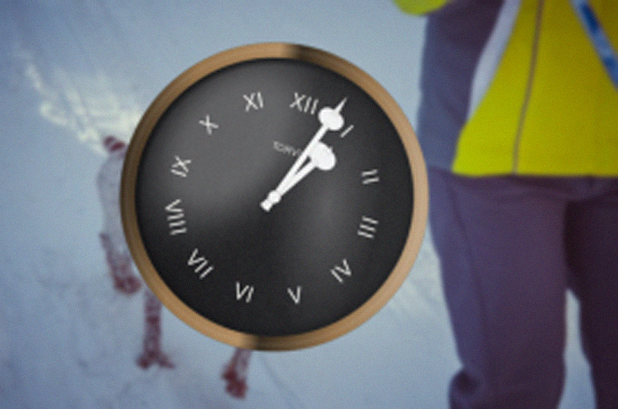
1:03
